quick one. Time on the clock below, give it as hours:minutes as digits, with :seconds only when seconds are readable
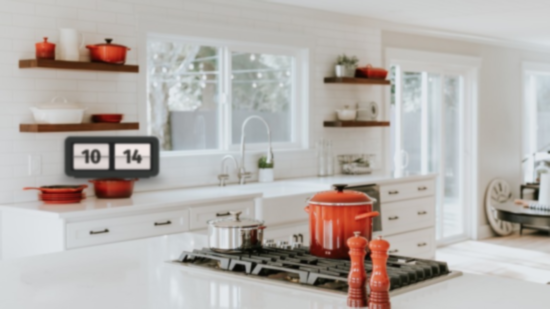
10:14
